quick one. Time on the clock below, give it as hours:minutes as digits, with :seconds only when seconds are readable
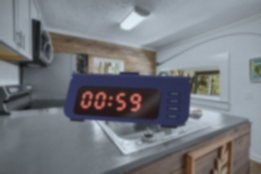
0:59
